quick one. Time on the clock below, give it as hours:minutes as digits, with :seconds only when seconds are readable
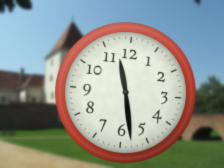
11:28
